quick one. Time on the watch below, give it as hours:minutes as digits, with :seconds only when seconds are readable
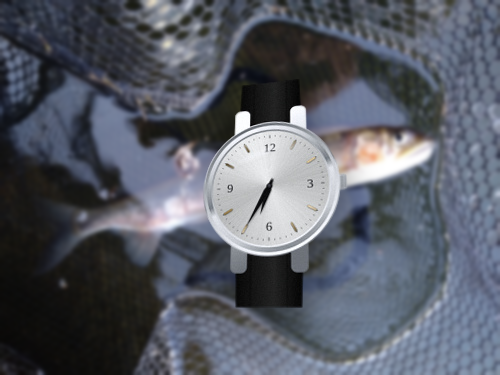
6:35
